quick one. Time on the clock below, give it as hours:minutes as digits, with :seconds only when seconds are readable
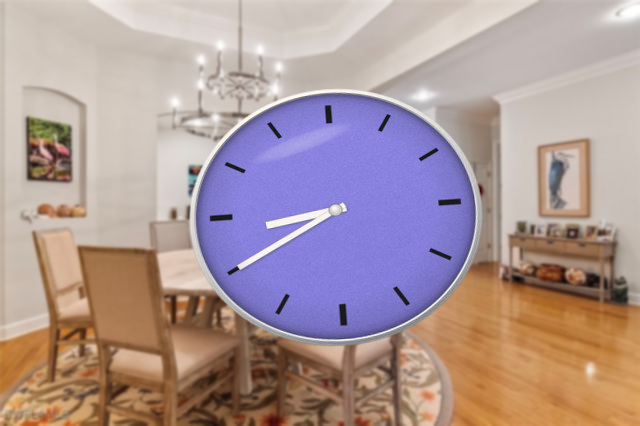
8:40
